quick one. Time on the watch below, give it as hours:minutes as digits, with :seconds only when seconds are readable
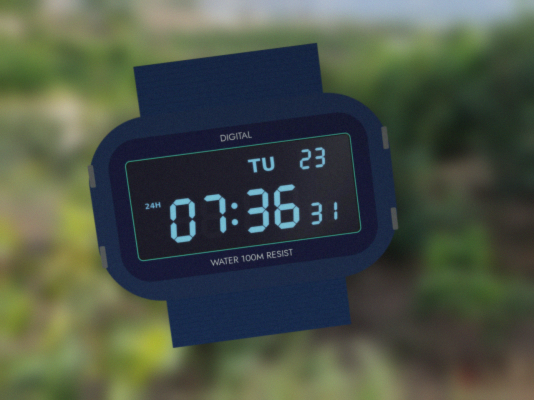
7:36:31
